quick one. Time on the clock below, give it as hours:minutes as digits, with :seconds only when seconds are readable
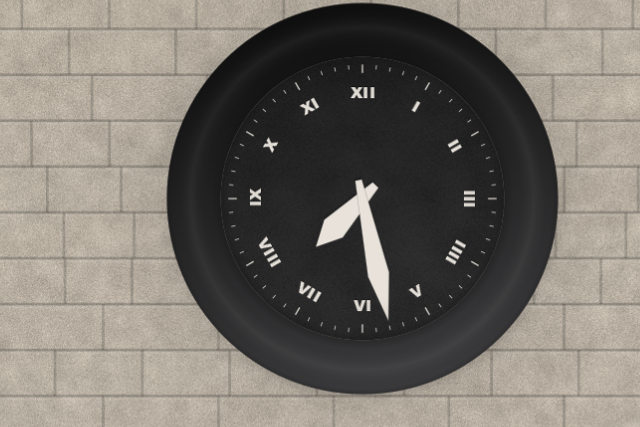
7:28
